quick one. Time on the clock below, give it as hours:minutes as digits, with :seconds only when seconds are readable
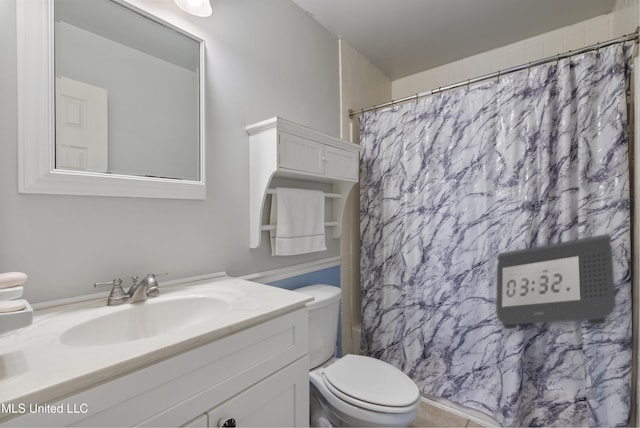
3:32
